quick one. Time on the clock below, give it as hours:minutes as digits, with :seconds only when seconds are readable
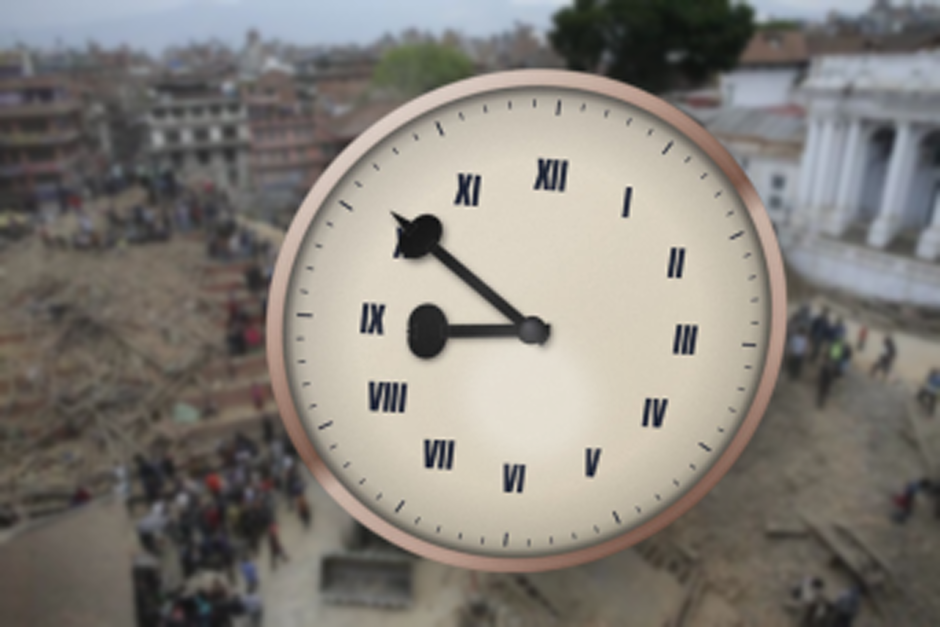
8:51
